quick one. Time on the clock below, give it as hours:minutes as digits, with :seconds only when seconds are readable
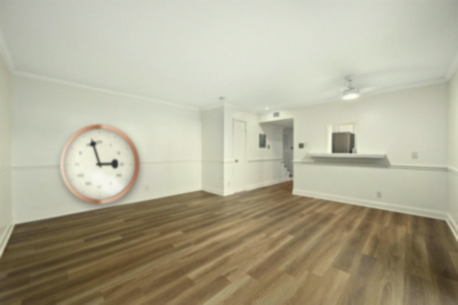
2:57
